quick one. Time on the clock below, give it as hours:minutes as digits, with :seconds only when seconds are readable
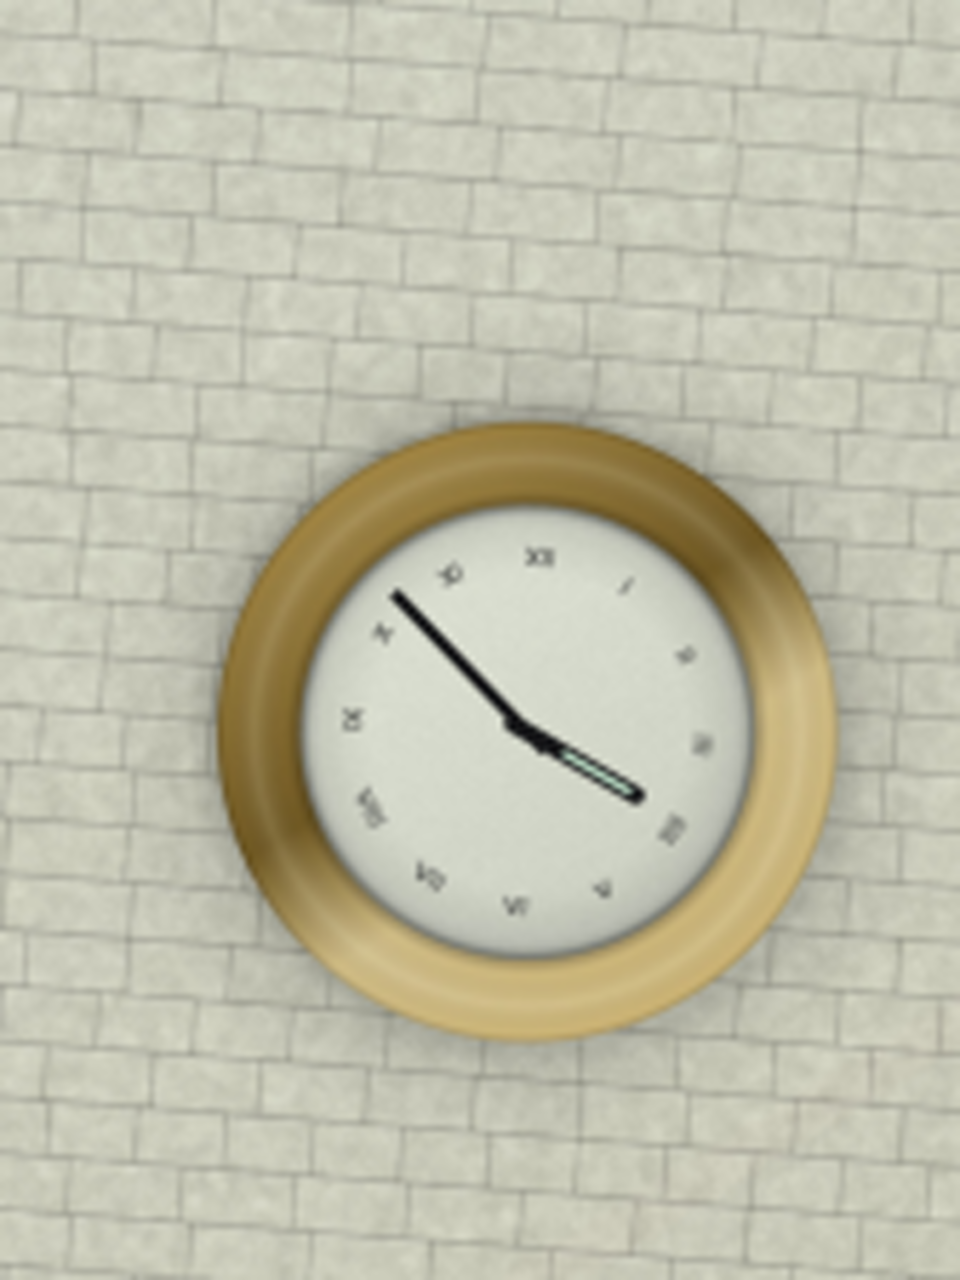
3:52
